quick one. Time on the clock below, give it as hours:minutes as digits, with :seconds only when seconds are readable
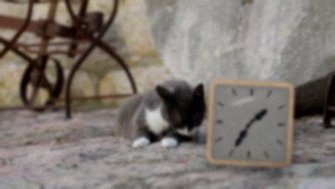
1:35
